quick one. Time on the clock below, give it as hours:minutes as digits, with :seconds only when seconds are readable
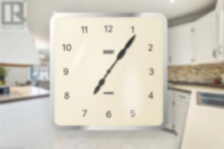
7:06
